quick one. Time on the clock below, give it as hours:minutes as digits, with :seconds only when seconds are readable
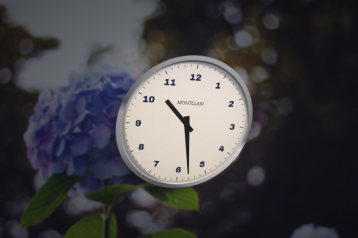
10:28
